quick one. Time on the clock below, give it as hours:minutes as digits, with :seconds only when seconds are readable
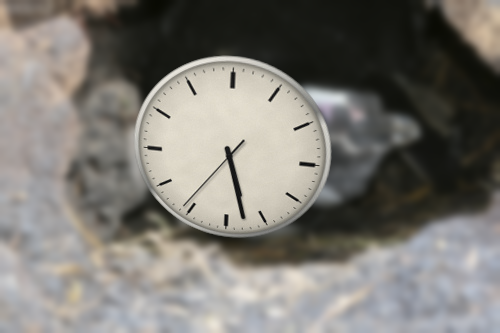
5:27:36
